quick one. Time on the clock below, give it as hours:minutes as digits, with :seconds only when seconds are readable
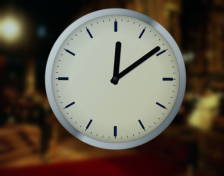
12:09
